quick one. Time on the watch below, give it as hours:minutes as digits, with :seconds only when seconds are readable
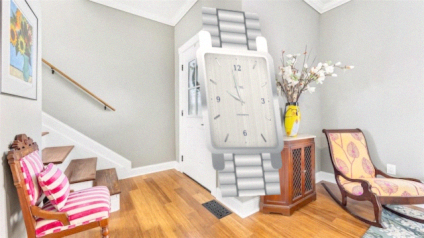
9:58
